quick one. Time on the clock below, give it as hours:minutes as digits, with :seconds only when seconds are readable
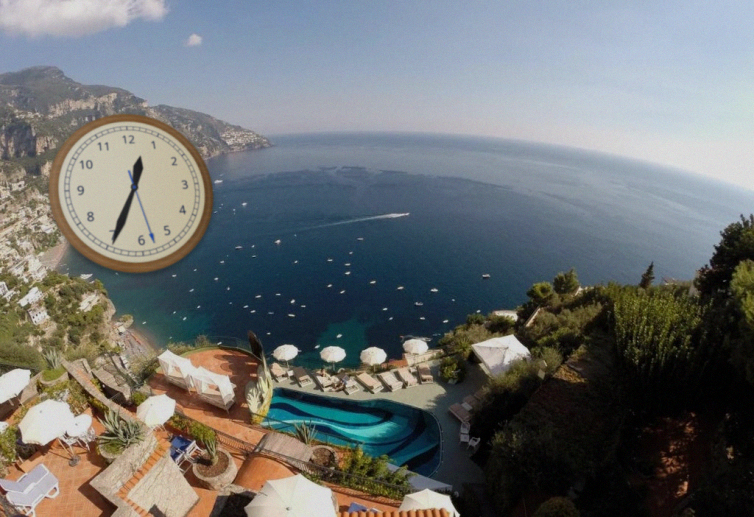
12:34:28
